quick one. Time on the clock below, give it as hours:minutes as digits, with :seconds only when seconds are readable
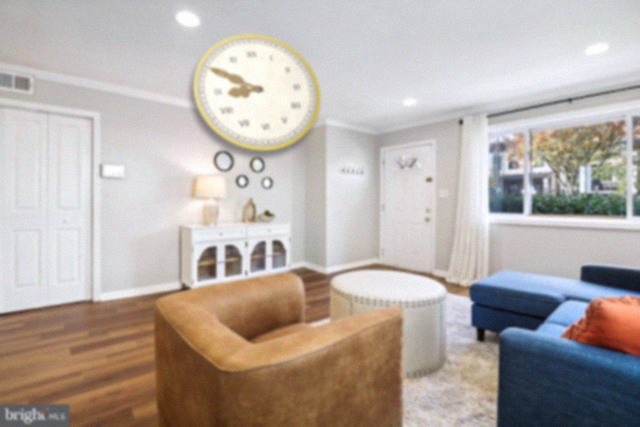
8:50
